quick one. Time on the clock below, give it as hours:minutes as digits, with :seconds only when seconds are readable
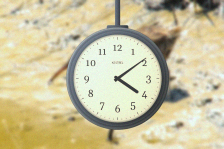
4:09
